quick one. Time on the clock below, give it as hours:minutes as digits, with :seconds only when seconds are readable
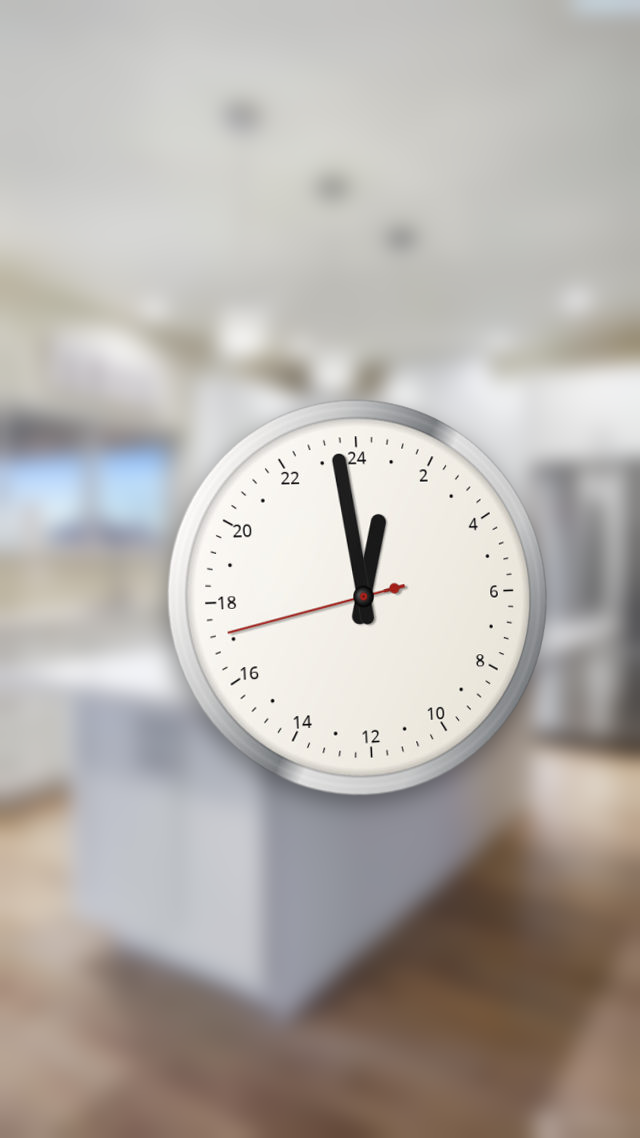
0:58:43
